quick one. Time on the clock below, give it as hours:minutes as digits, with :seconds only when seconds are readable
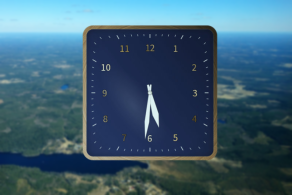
5:31
